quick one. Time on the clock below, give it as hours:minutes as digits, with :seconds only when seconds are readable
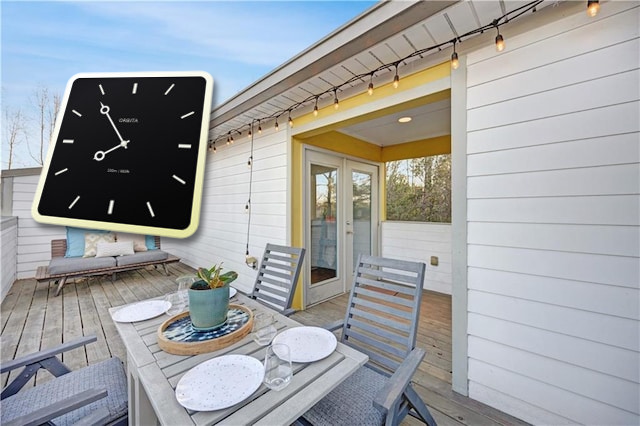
7:54
